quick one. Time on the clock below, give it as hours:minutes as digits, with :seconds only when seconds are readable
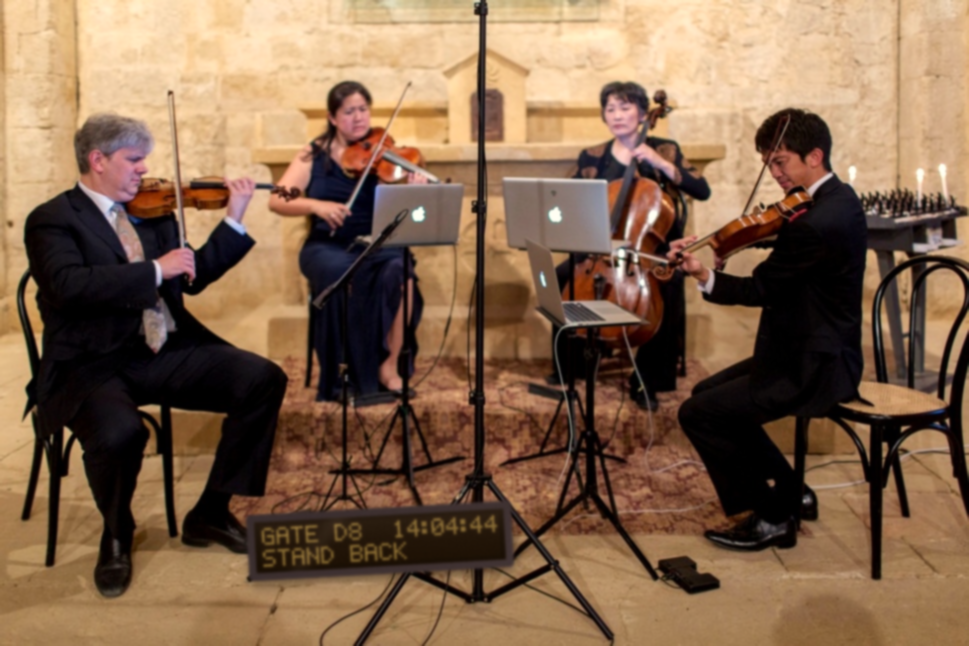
14:04:44
